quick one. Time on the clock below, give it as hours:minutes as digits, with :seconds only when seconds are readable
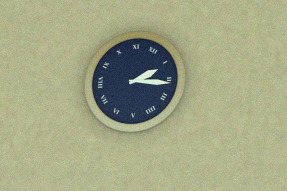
1:11
